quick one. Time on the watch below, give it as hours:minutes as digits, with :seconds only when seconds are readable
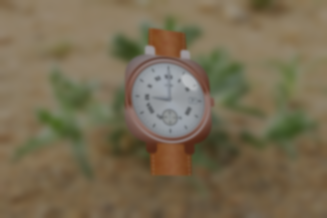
9:00
